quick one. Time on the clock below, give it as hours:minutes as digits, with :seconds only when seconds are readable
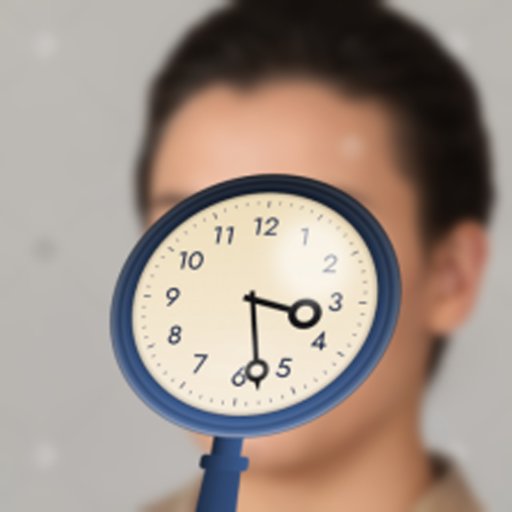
3:28
